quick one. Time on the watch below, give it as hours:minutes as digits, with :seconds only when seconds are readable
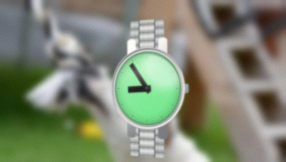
8:54
